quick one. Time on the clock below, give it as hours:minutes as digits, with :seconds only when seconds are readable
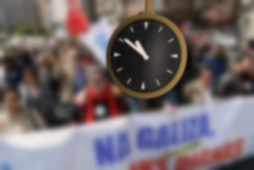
10:51
